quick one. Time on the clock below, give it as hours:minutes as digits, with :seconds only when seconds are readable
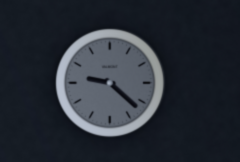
9:22
